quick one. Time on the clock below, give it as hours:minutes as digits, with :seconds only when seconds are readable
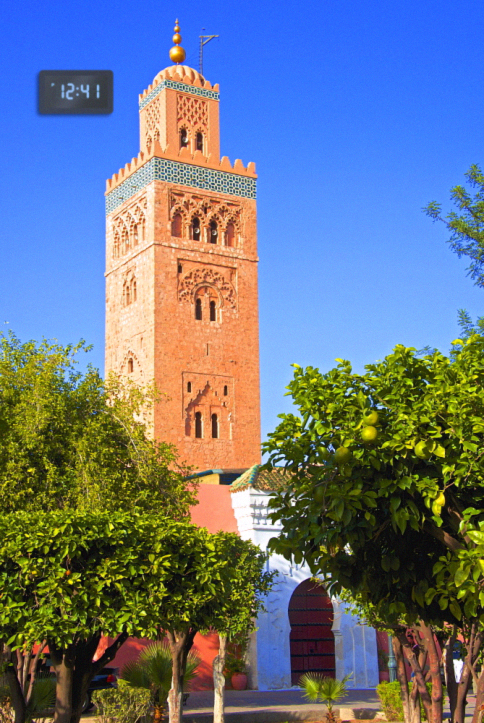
12:41
